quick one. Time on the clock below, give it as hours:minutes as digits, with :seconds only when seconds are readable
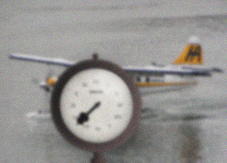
7:38
